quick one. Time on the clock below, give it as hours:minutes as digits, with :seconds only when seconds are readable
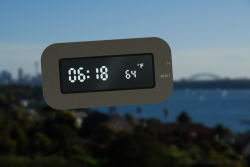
6:18
